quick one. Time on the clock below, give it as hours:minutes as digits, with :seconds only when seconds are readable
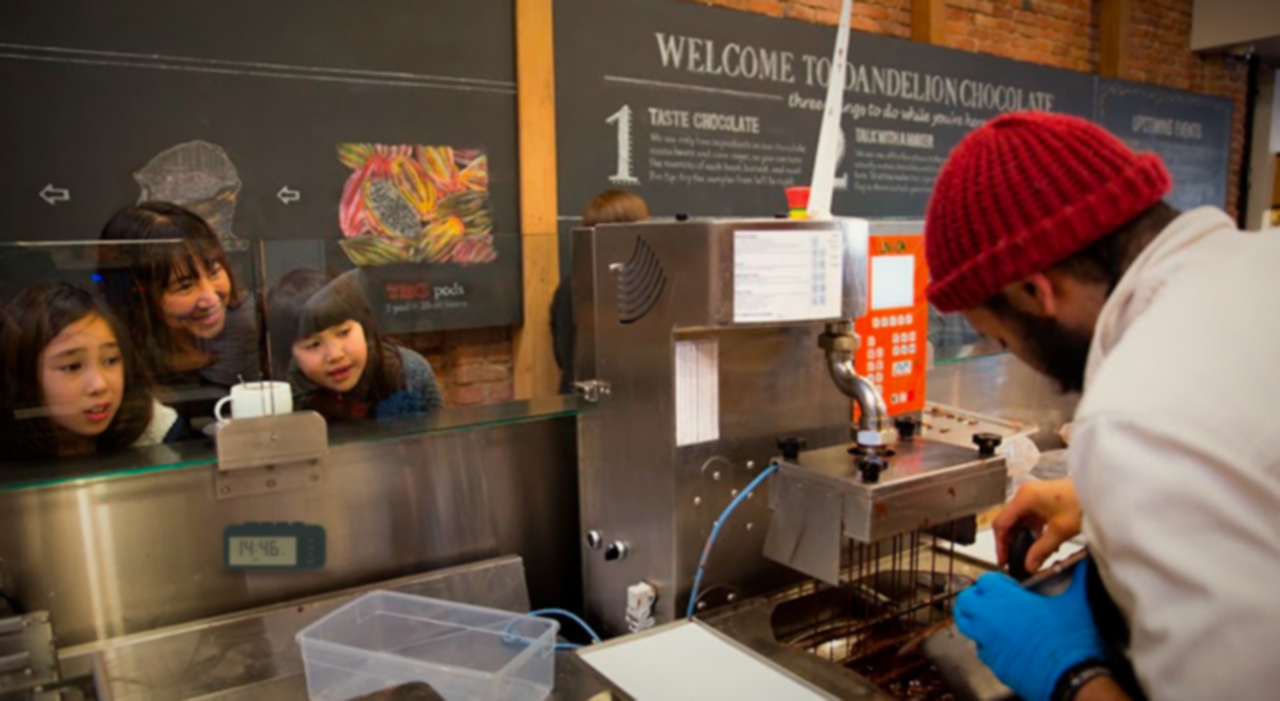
14:46
